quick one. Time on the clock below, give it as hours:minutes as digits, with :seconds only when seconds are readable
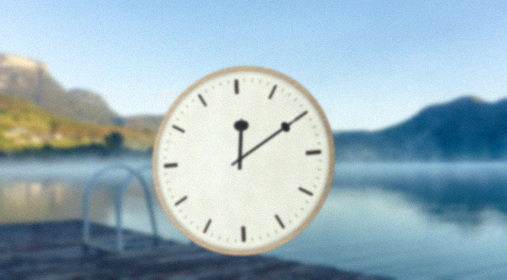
12:10
